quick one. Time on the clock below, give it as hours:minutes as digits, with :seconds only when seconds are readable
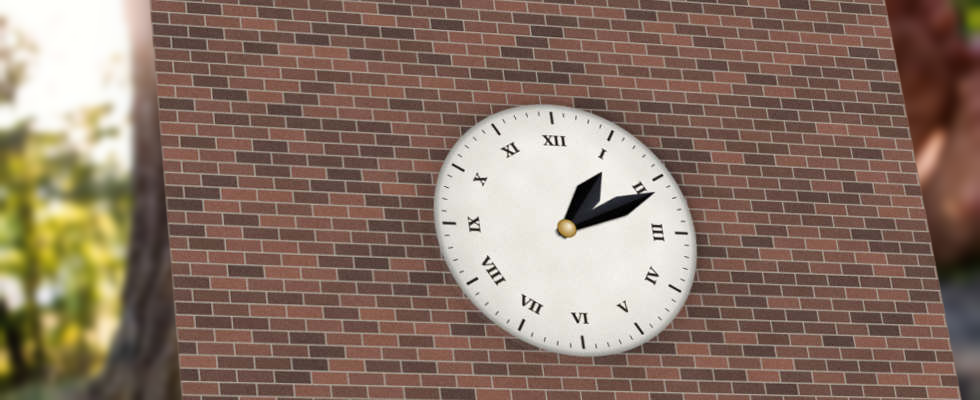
1:11
